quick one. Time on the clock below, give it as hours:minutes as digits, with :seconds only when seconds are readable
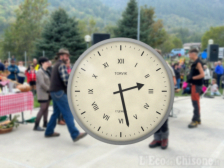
2:28
